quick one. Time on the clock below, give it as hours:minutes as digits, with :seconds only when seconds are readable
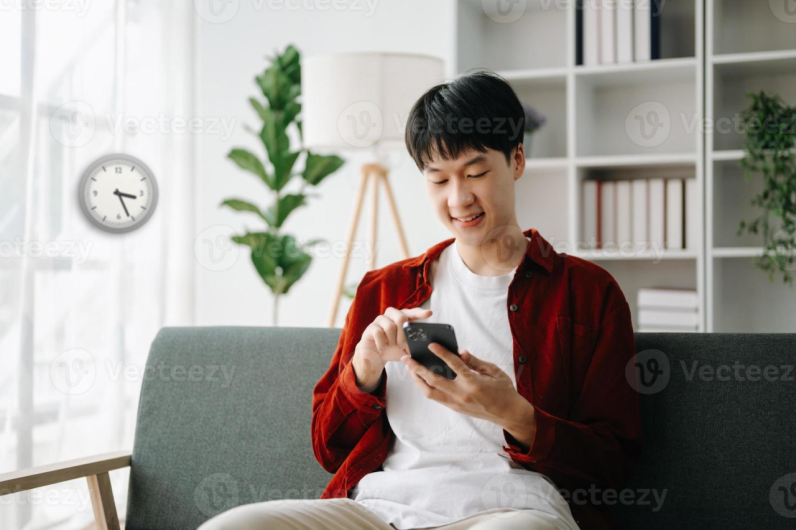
3:26
